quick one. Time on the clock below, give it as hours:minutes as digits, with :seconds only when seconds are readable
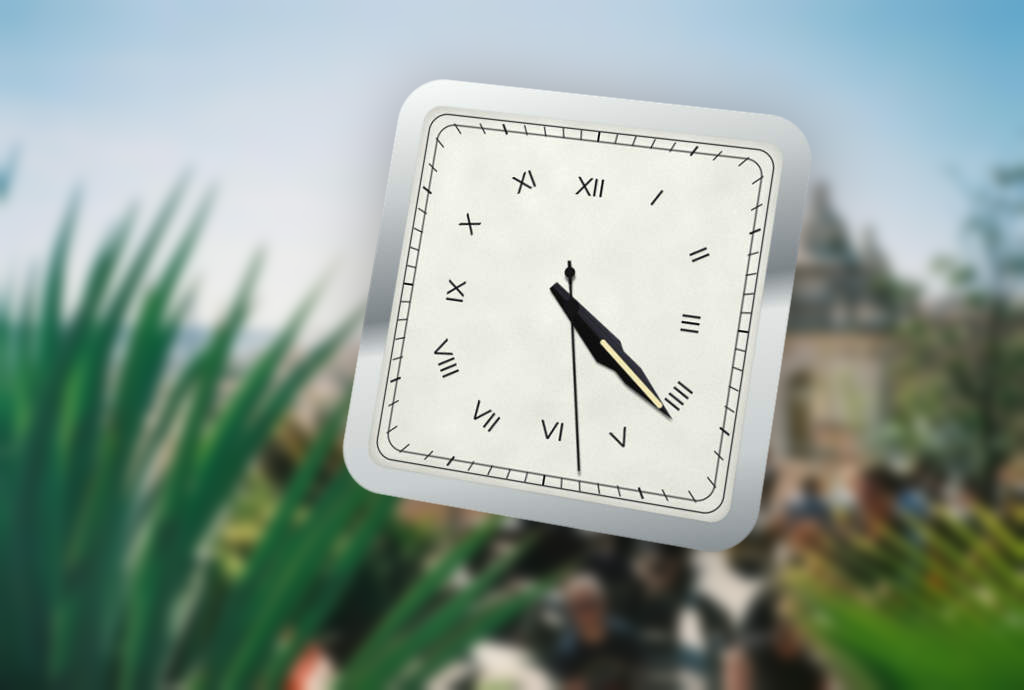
4:21:28
